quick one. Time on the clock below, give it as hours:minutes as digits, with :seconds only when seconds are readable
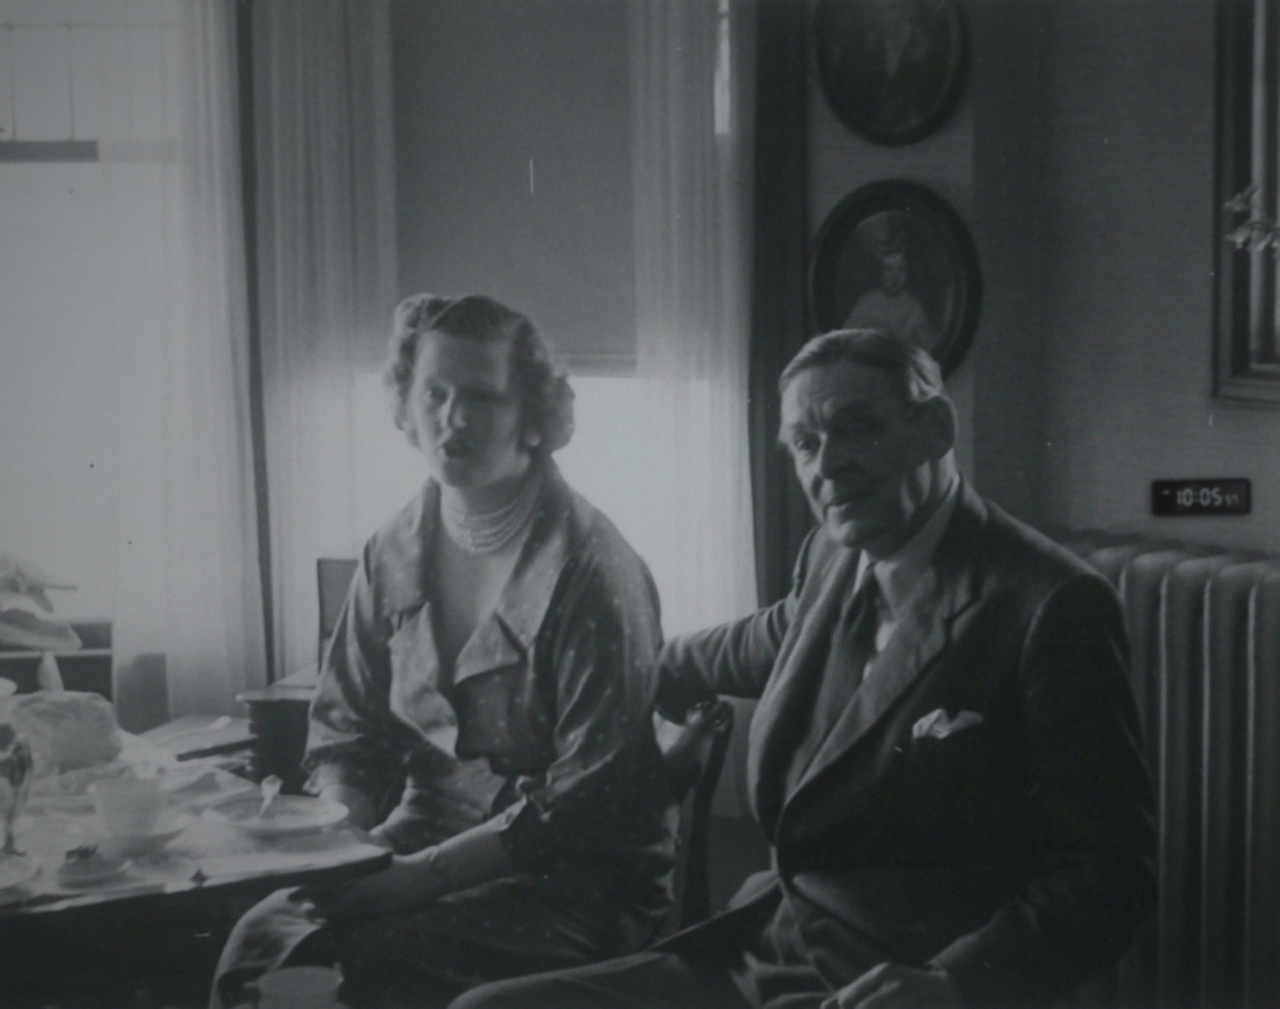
10:05
